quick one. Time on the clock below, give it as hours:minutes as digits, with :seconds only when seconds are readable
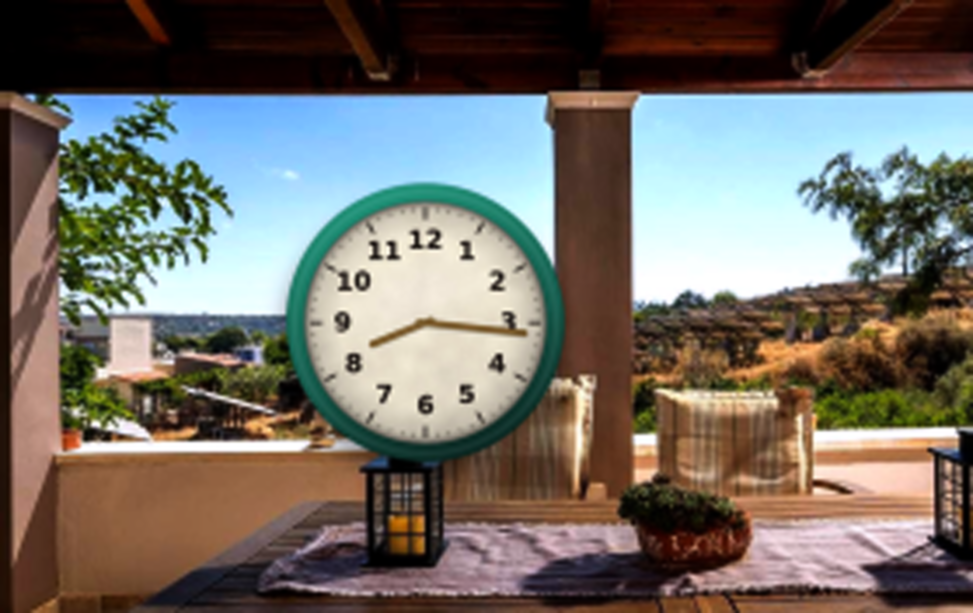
8:16
